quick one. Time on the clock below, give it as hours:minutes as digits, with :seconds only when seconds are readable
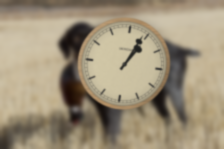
1:04
